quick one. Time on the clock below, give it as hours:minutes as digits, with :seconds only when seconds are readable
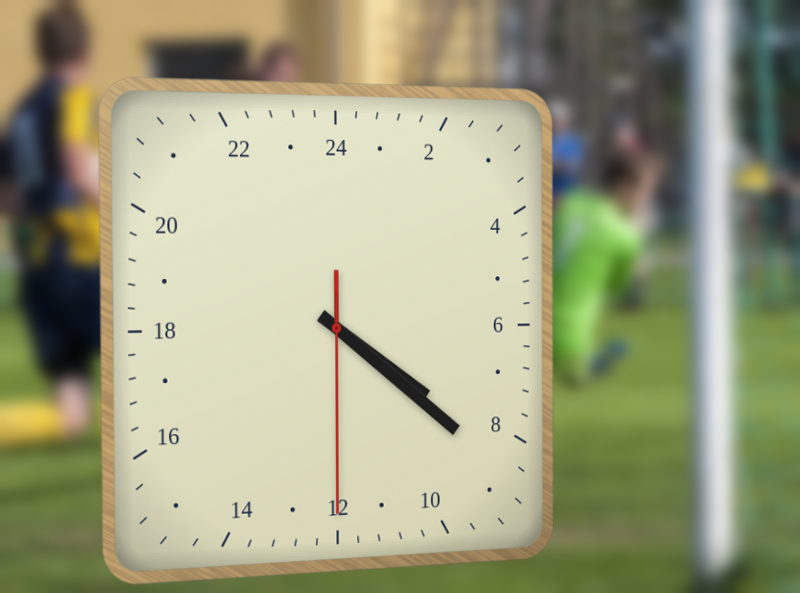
8:21:30
